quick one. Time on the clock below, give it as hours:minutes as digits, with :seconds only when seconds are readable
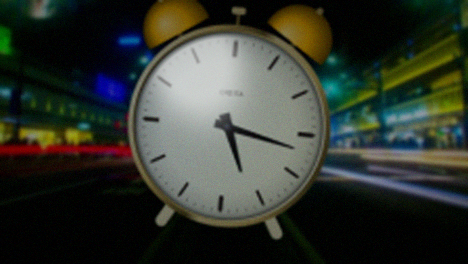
5:17
